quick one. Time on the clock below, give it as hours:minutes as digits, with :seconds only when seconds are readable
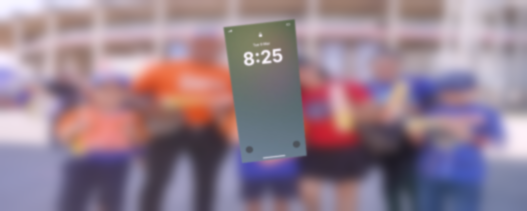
8:25
